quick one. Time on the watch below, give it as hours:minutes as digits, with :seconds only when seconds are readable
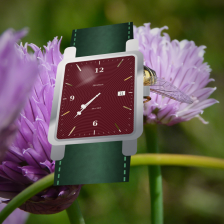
7:37
